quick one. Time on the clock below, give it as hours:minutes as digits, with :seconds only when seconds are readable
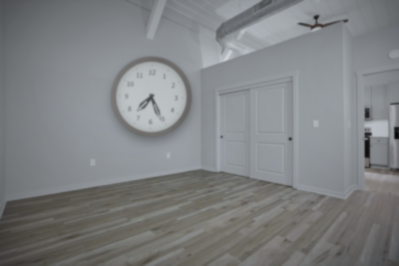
7:26
